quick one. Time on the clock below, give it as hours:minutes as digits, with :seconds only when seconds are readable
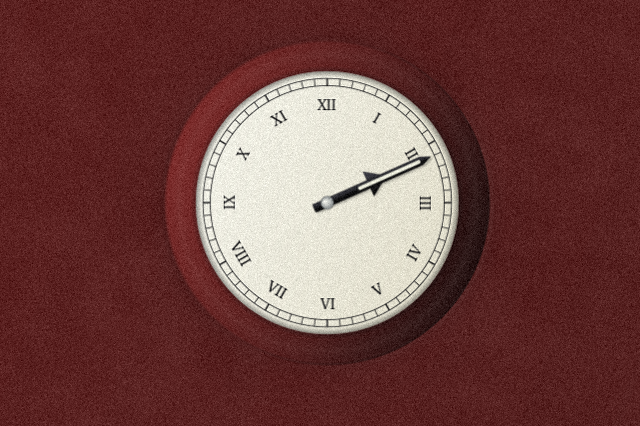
2:11
